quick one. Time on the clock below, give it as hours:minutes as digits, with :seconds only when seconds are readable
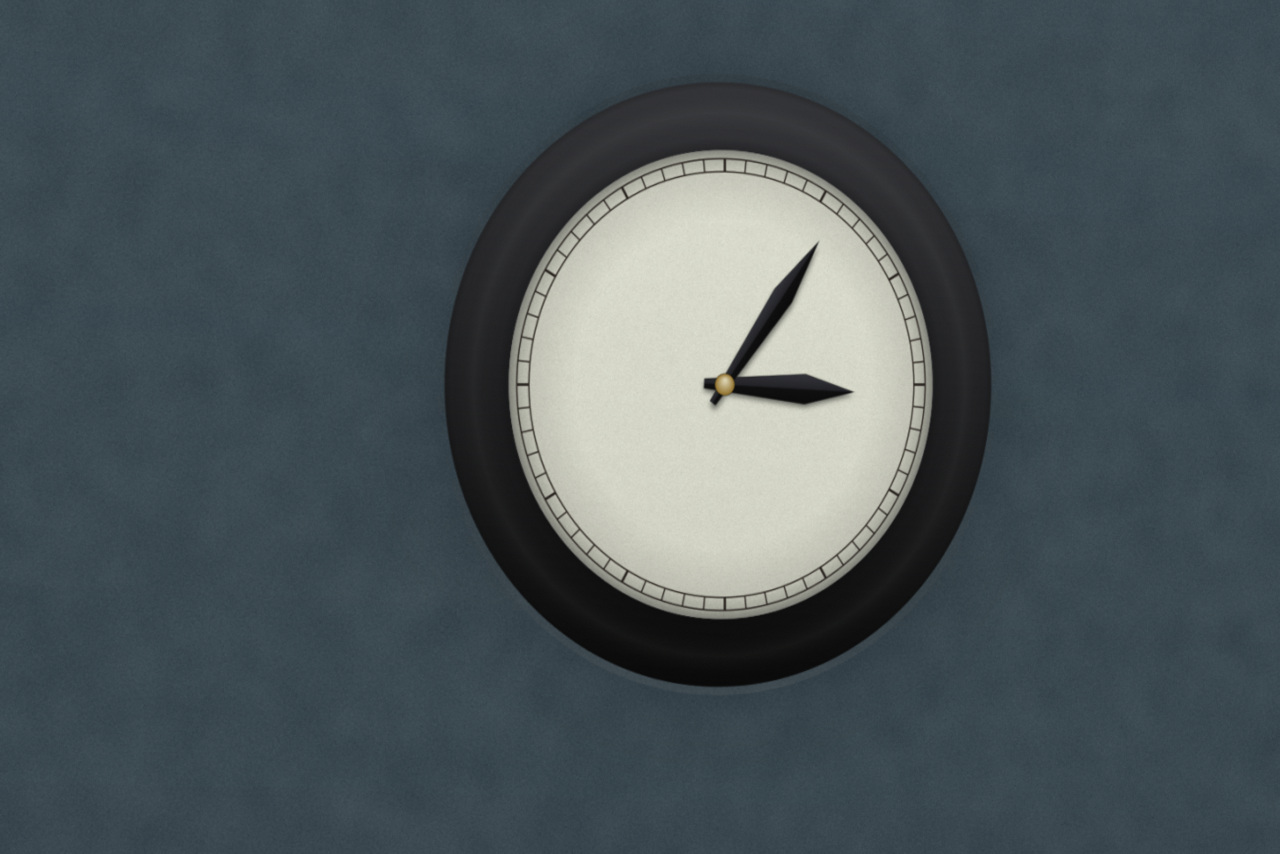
3:06
